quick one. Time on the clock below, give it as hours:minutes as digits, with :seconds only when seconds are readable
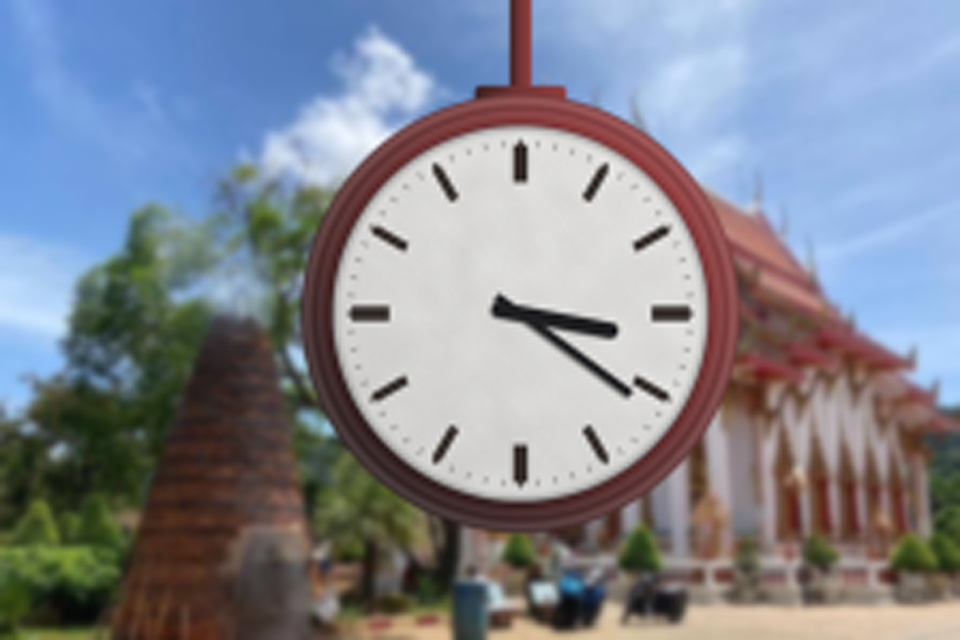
3:21
